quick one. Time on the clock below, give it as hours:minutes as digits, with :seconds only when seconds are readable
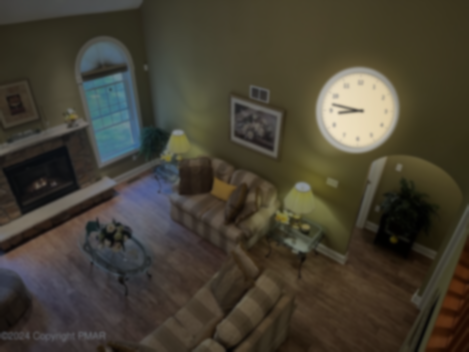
8:47
